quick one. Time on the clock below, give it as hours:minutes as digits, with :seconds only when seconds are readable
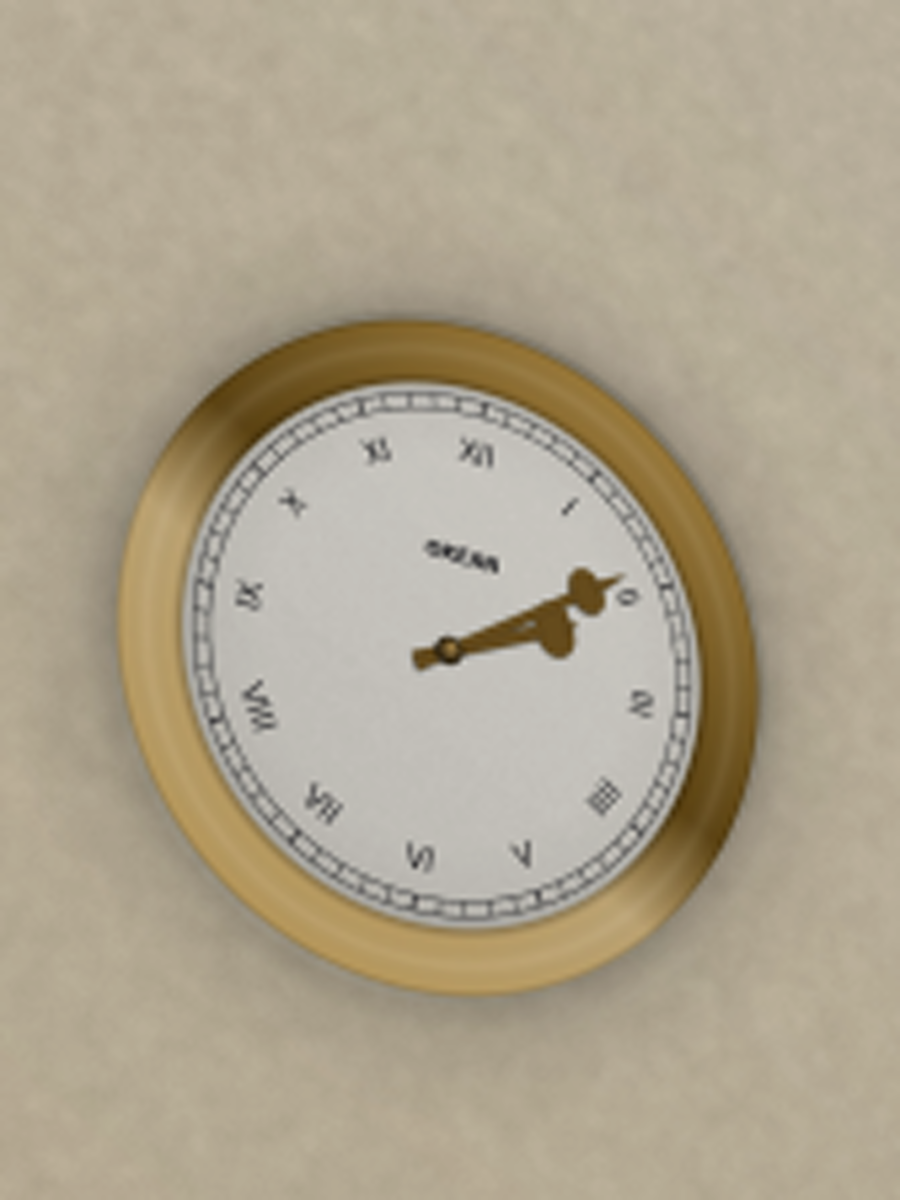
2:09
